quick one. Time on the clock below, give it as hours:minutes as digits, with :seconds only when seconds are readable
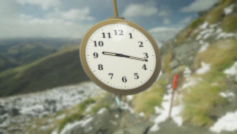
9:17
